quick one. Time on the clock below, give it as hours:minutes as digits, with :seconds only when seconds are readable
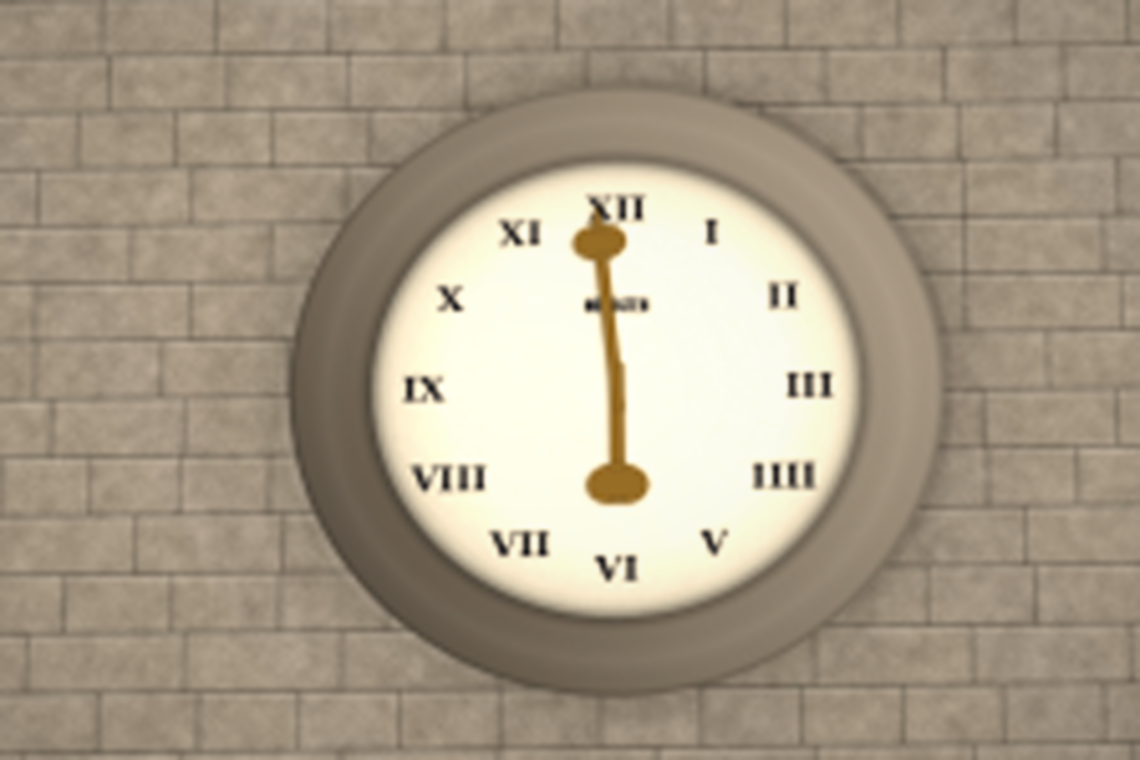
5:59
